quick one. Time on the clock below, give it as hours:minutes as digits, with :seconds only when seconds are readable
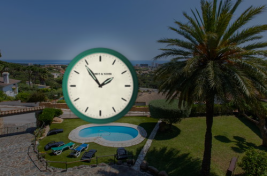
1:54
